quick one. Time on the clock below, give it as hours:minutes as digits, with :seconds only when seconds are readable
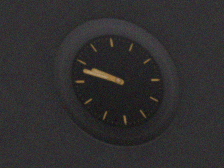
9:48
